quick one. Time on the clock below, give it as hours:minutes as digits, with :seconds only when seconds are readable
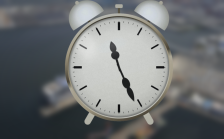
11:26
